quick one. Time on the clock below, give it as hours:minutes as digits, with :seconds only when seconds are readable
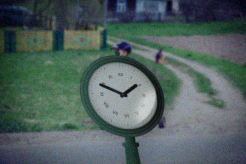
1:49
